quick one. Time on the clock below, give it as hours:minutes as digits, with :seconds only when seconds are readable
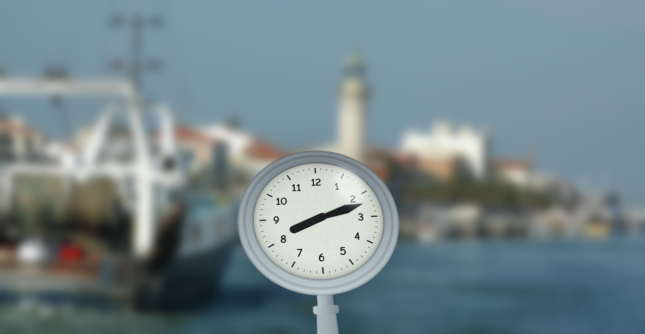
8:12
